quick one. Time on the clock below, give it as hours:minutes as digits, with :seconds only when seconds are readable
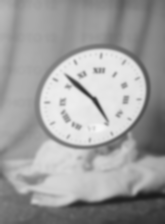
4:52
